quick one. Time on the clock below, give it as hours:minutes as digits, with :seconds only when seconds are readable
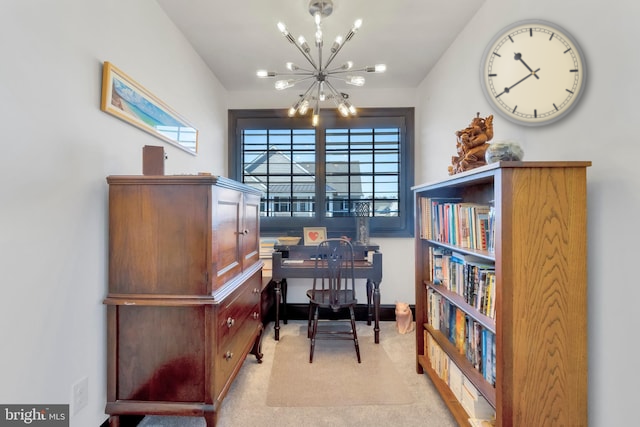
10:40
